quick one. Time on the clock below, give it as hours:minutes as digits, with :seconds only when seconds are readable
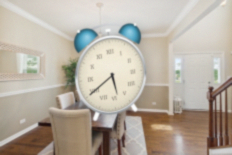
5:40
